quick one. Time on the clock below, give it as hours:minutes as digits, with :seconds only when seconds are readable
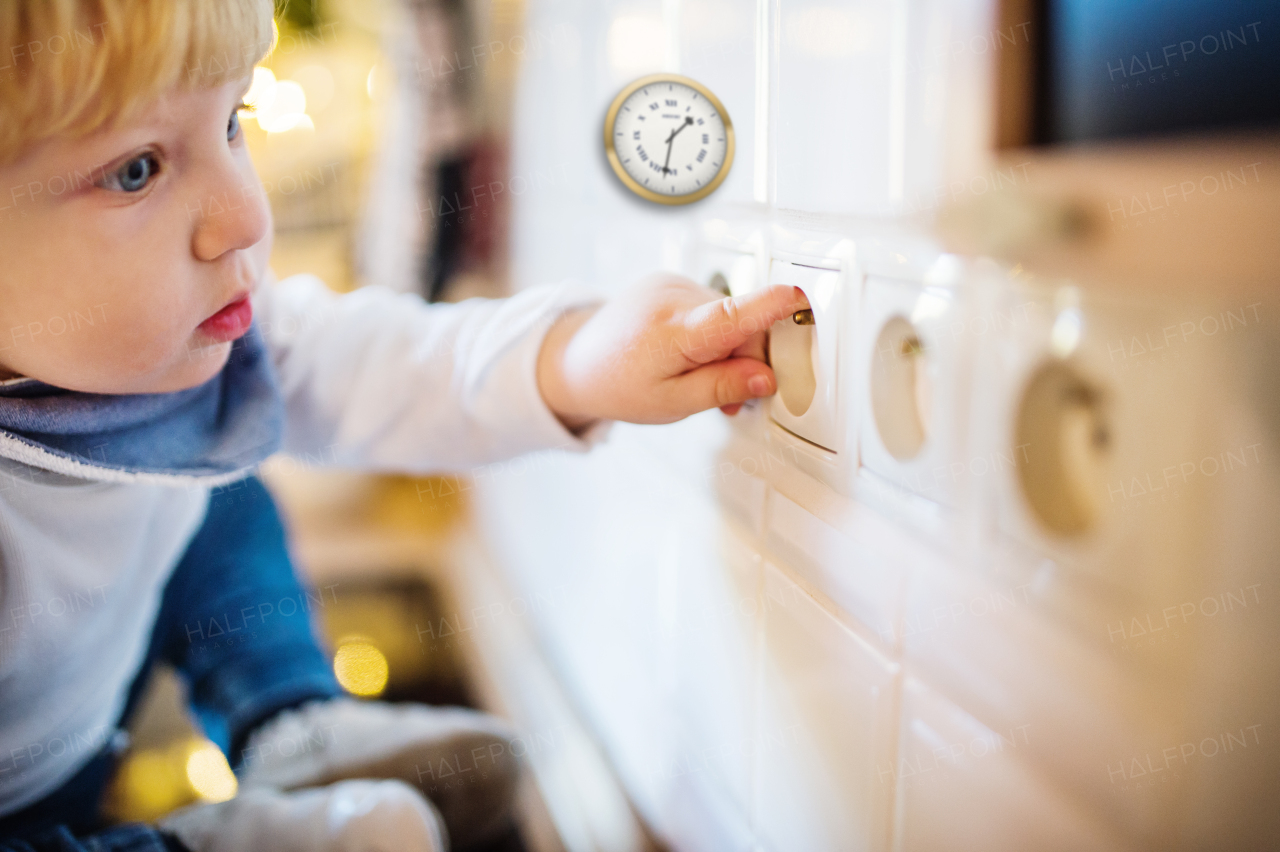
1:32
